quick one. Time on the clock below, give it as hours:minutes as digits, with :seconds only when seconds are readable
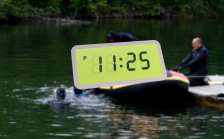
11:25
